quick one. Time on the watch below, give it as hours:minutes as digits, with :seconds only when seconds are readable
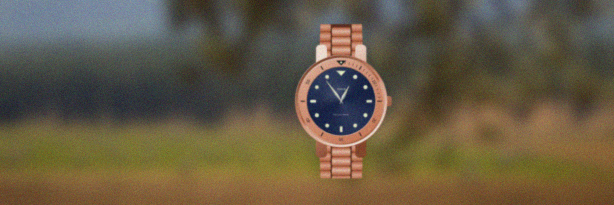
12:54
